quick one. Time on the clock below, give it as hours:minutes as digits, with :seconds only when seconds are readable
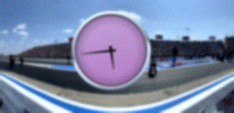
5:44
